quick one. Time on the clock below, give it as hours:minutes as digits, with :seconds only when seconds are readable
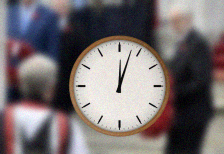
12:03
